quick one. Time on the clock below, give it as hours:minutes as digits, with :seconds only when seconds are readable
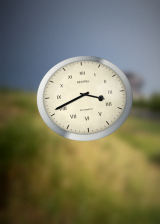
3:41
